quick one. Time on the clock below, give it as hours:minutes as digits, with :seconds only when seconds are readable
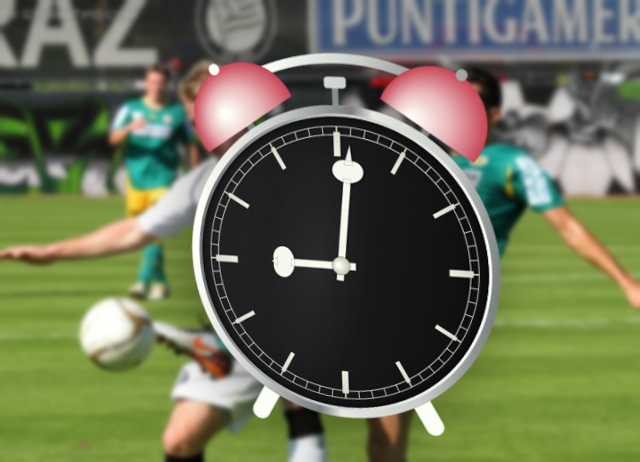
9:01
